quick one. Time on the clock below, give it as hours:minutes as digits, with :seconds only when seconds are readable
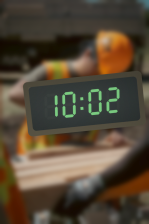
10:02
